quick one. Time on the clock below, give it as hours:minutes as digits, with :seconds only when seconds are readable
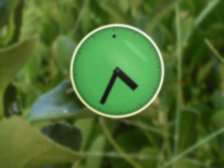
4:35
